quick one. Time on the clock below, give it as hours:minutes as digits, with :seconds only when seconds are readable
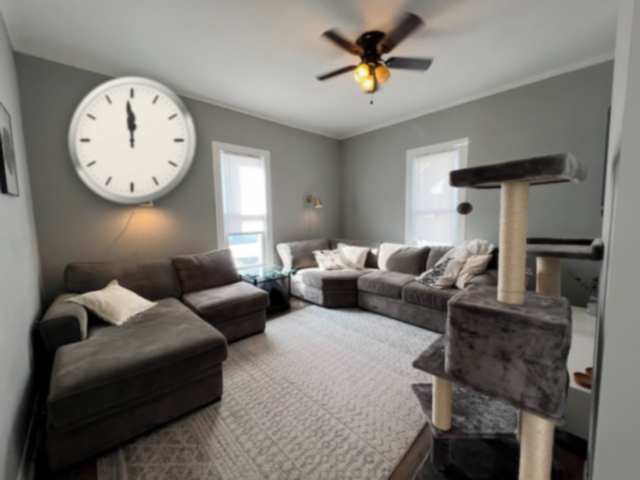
11:59
